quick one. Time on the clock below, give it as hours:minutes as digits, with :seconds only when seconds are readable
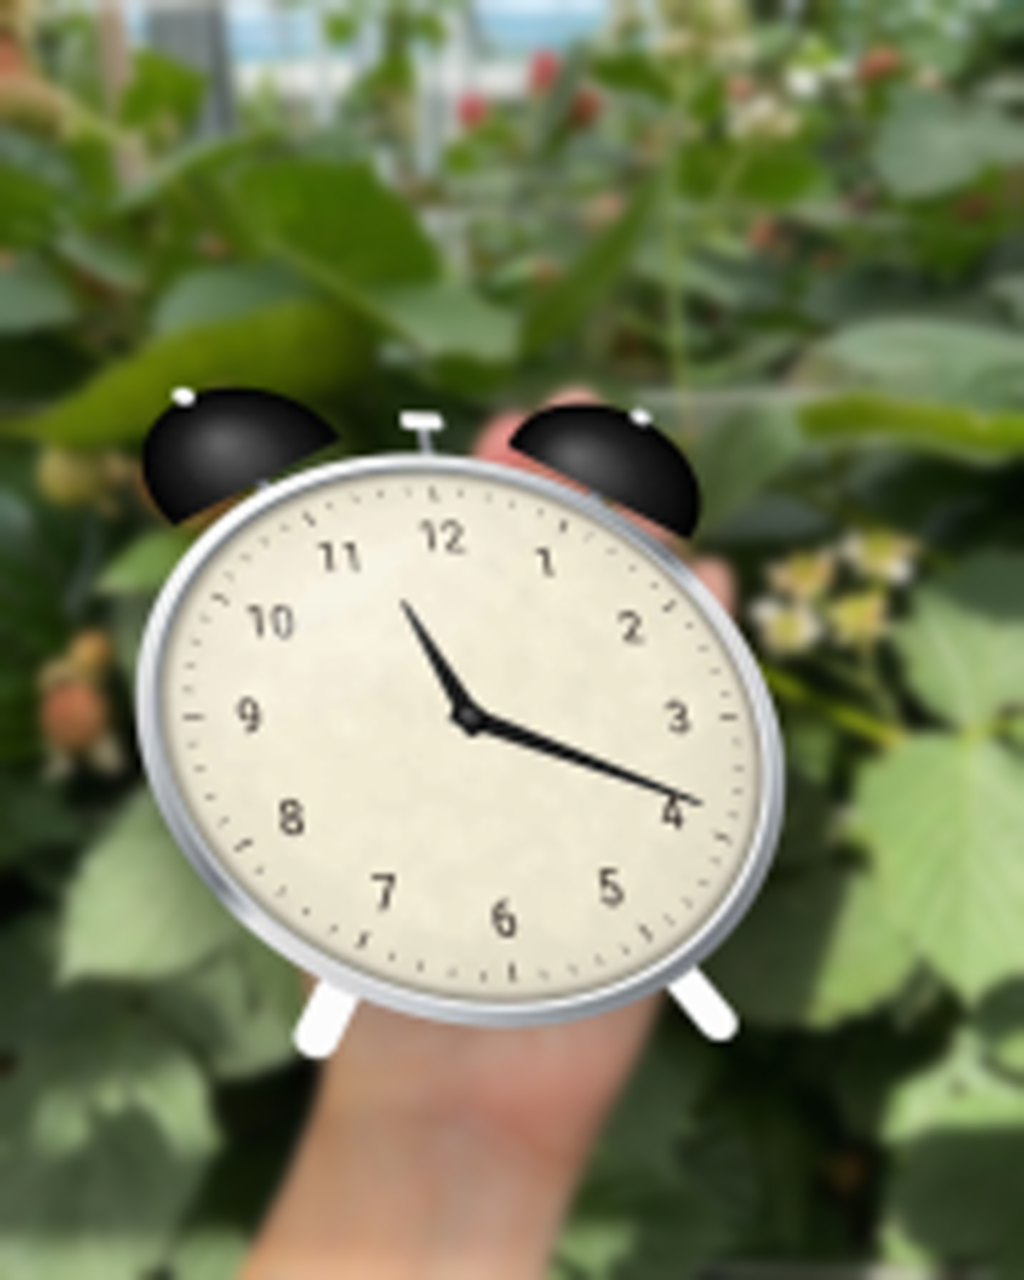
11:19
